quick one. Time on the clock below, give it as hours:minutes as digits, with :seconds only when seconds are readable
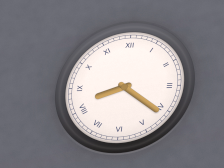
8:21
